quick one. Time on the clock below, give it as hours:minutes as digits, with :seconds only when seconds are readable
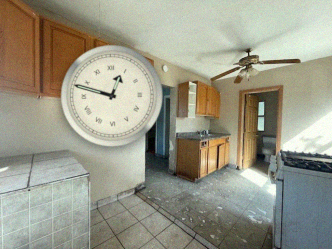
12:48
